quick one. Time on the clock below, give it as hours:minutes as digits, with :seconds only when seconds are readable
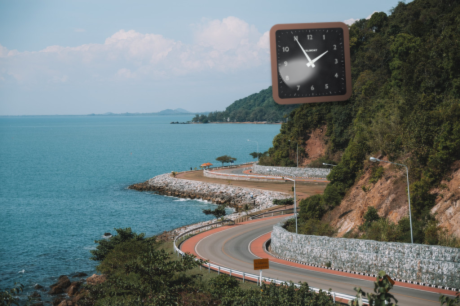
1:55
